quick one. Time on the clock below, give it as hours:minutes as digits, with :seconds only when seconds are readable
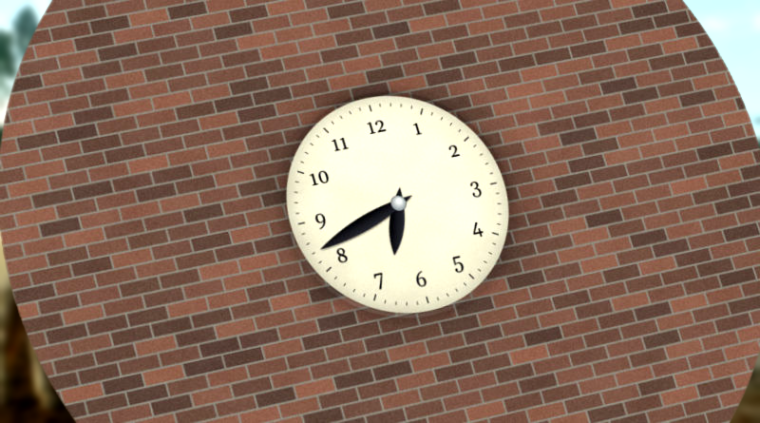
6:42
